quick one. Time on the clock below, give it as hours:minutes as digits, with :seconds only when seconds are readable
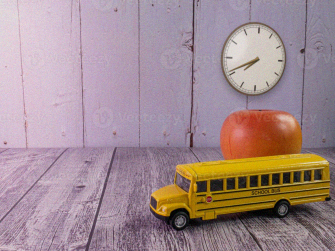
7:41
